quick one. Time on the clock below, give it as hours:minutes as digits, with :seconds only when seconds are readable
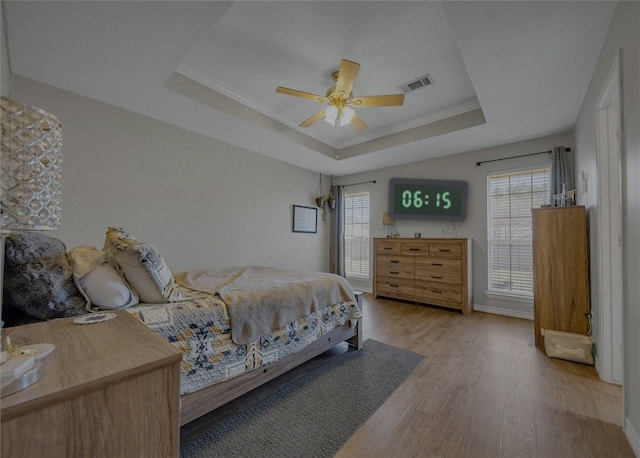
6:15
